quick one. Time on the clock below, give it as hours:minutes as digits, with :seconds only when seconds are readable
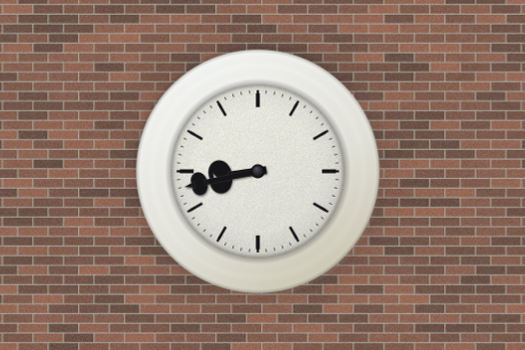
8:43
